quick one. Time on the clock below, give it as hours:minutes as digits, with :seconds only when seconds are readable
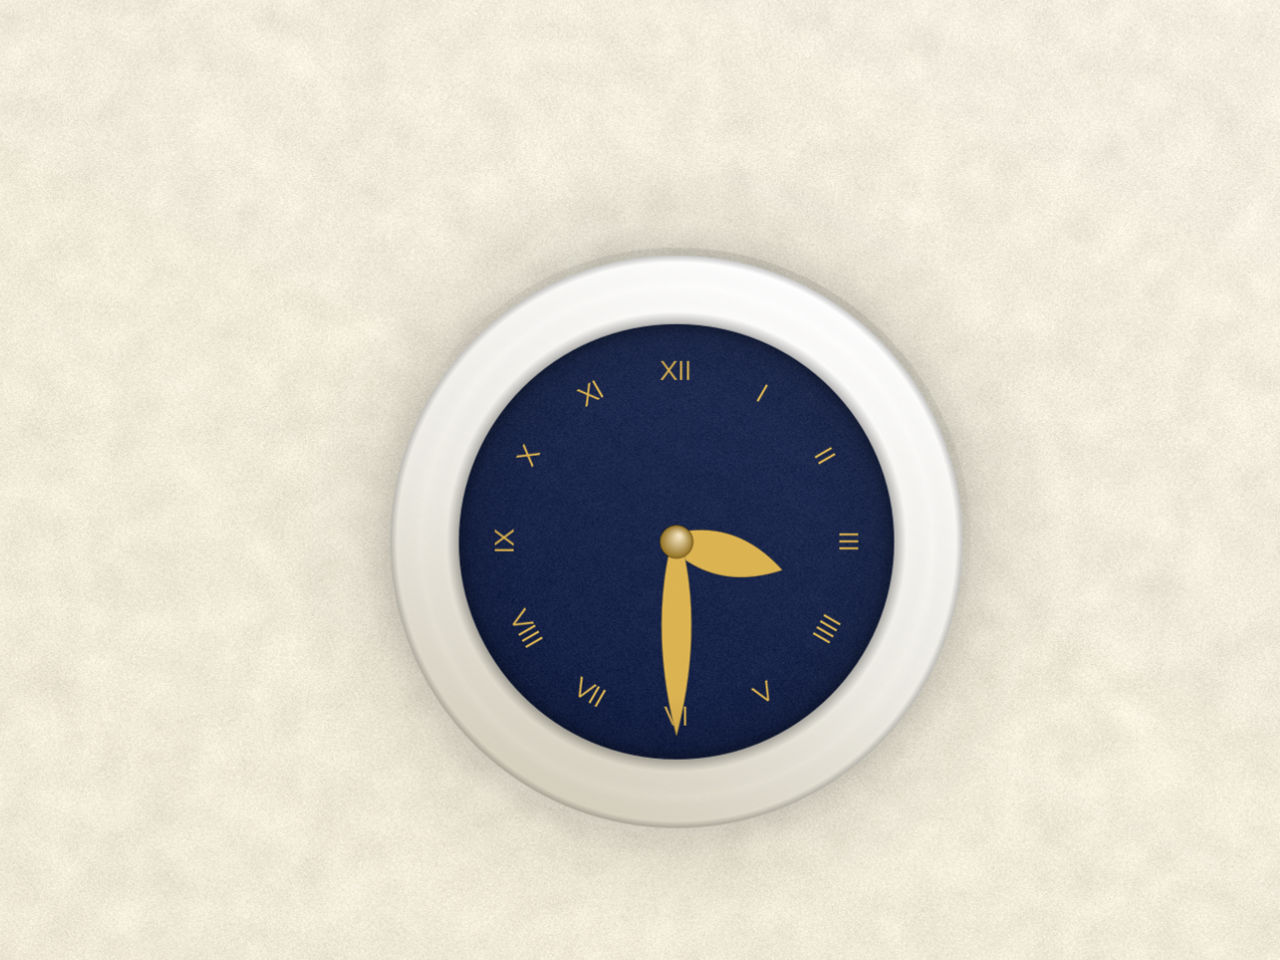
3:30
